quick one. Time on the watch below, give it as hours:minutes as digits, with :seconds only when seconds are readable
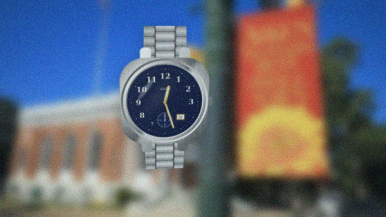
12:27
